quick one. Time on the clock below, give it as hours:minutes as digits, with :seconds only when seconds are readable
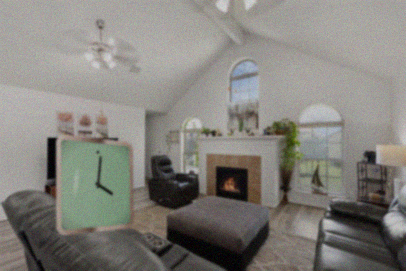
4:01
